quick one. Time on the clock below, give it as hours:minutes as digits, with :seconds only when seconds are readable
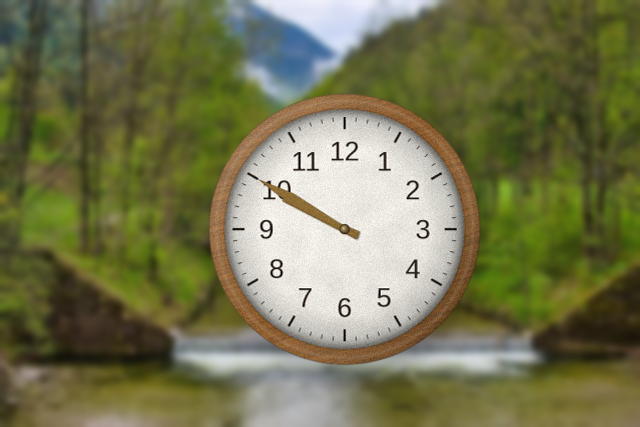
9:50
